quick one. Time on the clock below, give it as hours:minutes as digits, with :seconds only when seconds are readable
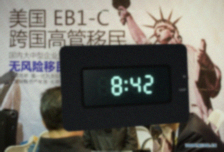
8:42
